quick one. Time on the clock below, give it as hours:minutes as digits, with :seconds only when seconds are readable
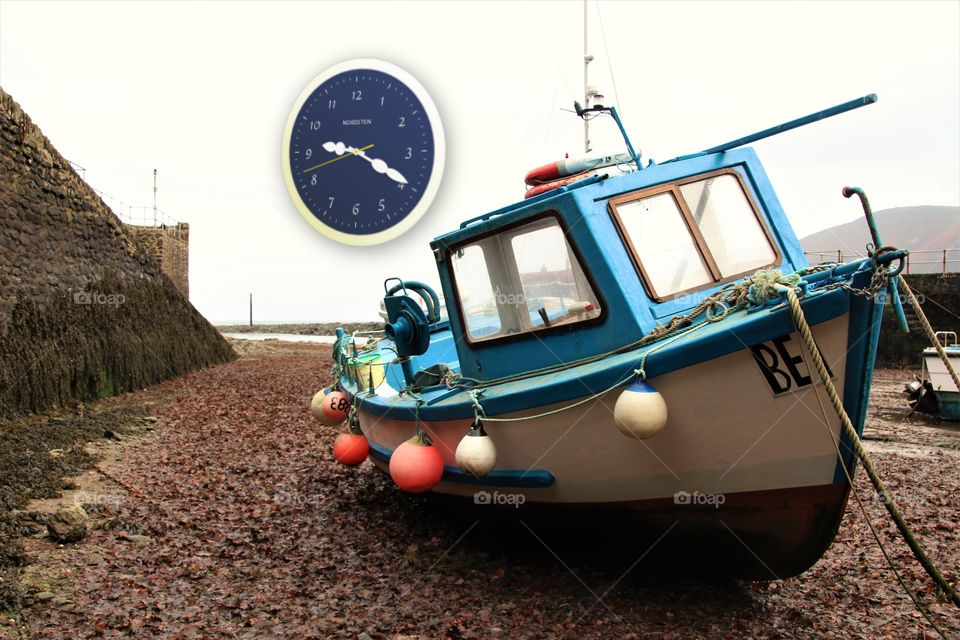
9:19:42
